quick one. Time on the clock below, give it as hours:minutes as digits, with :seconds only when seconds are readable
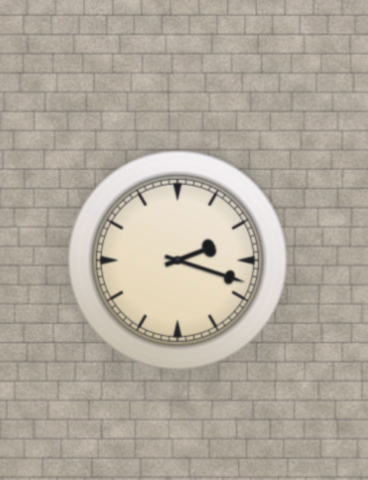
2:18
